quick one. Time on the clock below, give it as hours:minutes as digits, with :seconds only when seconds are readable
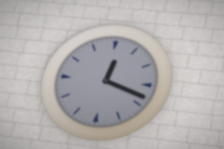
12:18
